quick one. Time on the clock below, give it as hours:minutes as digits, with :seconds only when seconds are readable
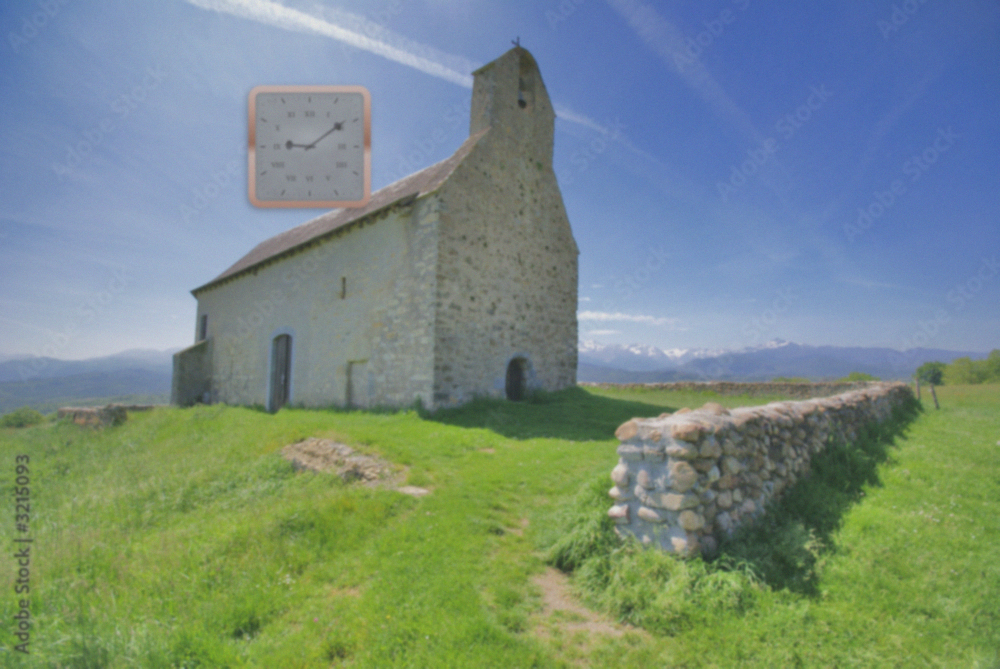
9:09
